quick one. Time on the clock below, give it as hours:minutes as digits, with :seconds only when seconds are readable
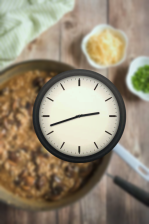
2:42
